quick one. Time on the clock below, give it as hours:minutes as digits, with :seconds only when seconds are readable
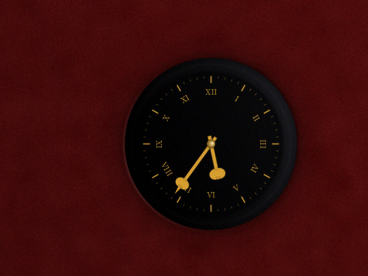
5:36
